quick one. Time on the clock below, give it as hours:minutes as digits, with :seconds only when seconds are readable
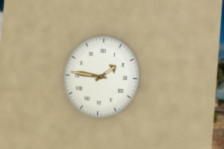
1:46
